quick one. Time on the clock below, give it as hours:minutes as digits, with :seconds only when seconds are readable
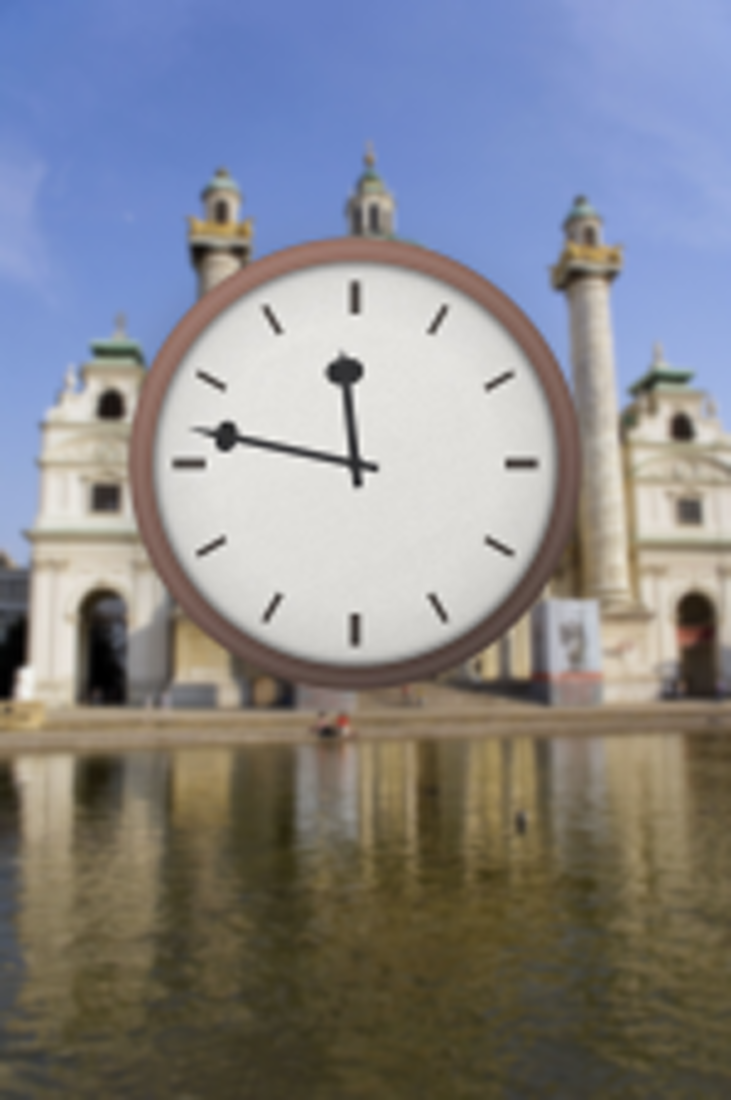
11:47
